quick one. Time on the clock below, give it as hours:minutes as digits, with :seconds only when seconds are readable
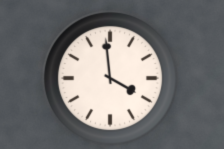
3:59
